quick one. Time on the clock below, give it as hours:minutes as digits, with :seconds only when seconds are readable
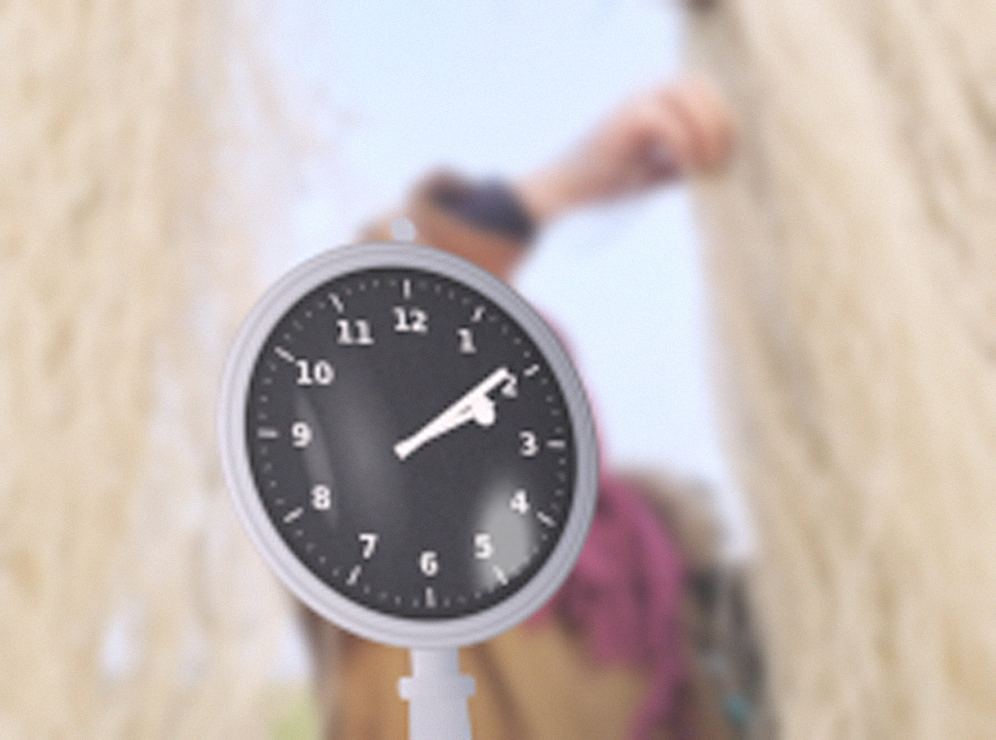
2:09
